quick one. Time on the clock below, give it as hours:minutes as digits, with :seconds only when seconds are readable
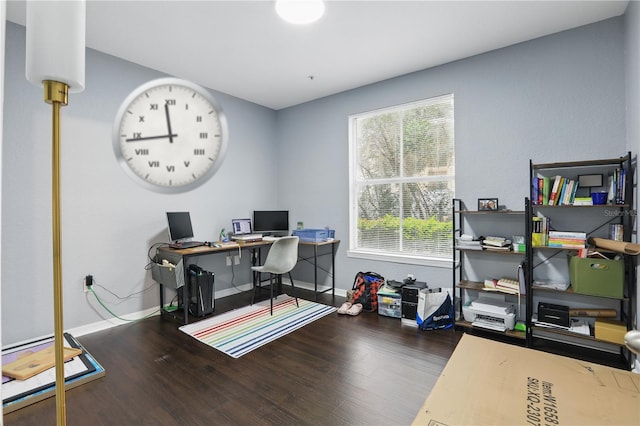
11:44
